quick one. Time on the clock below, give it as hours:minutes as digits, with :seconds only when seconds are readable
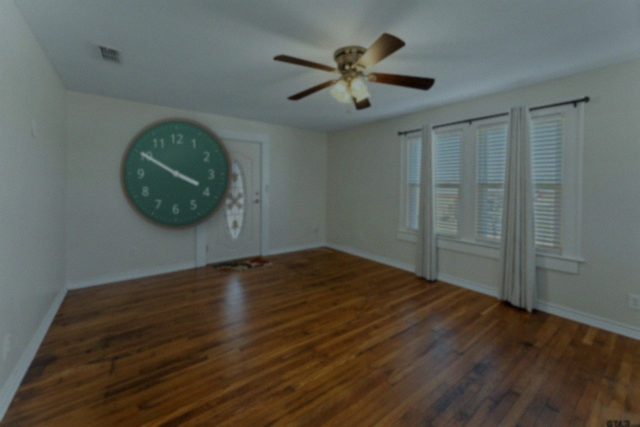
3:50
